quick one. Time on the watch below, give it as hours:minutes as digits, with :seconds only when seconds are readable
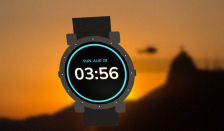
3:56
